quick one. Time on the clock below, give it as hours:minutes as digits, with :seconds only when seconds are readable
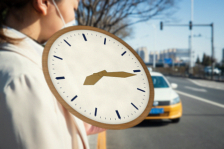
8:16
